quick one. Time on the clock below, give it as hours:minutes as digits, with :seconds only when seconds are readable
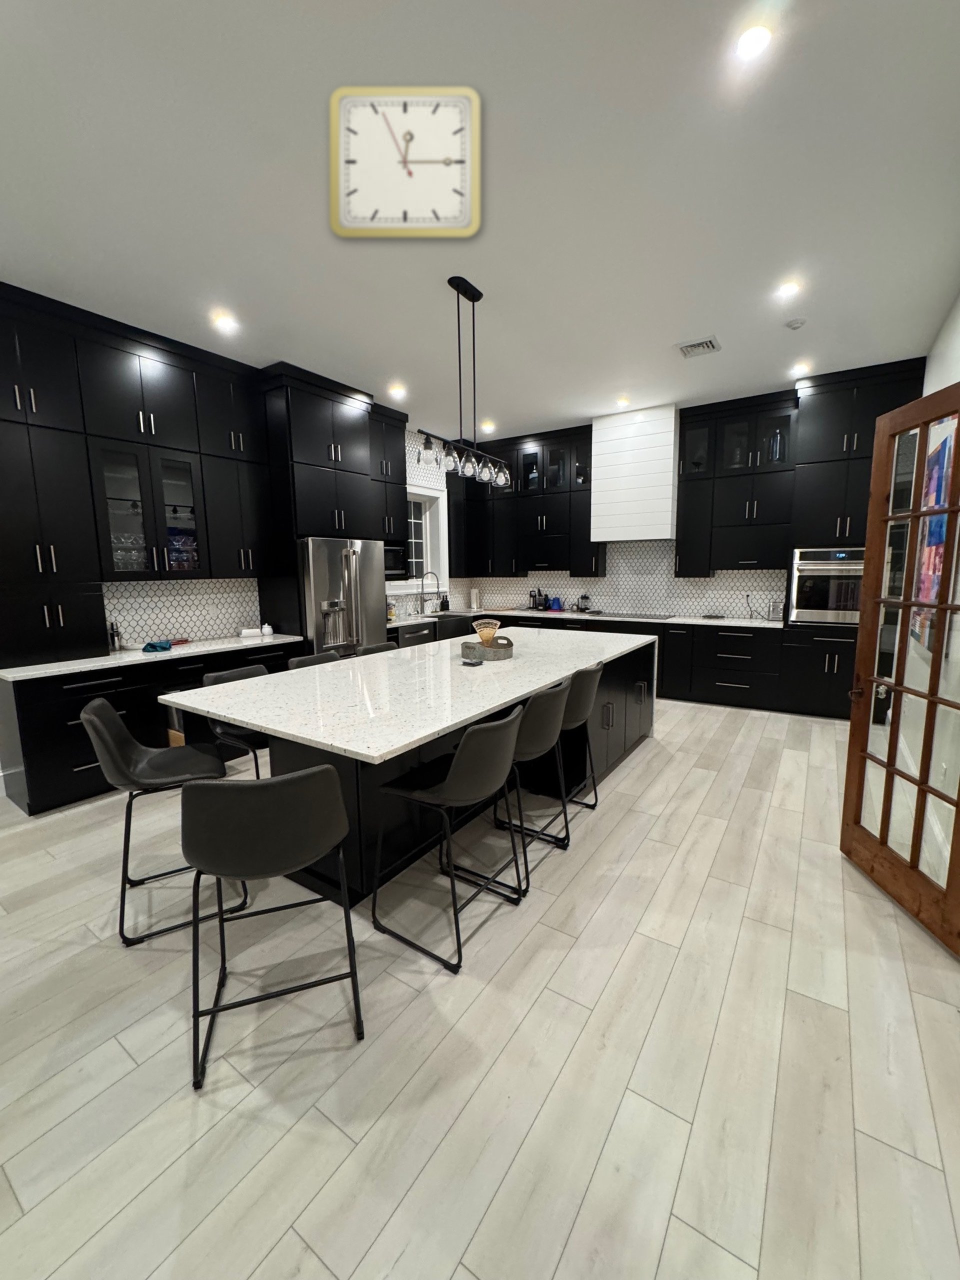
12:14:56
